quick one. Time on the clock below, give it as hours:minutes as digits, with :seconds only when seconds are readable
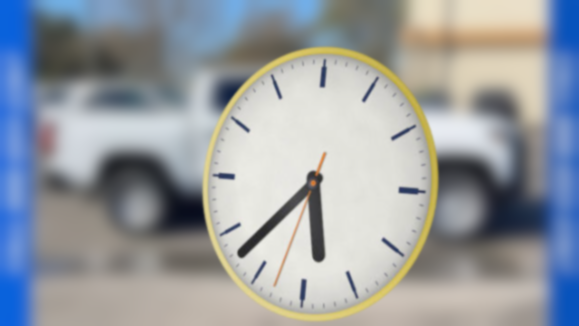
5:37:33
